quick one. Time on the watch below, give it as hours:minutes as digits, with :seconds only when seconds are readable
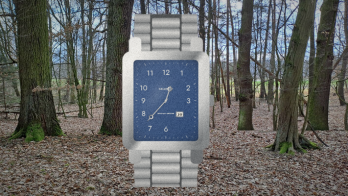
12:37
